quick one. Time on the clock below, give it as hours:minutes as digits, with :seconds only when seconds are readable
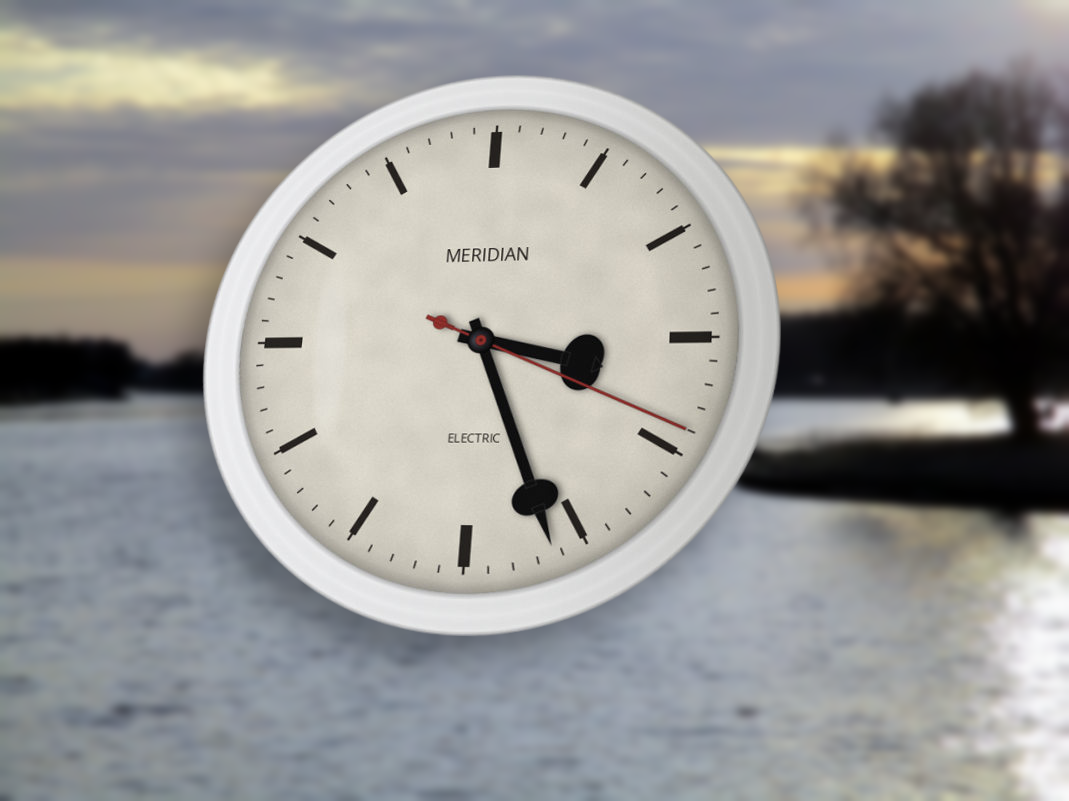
3:26:19
